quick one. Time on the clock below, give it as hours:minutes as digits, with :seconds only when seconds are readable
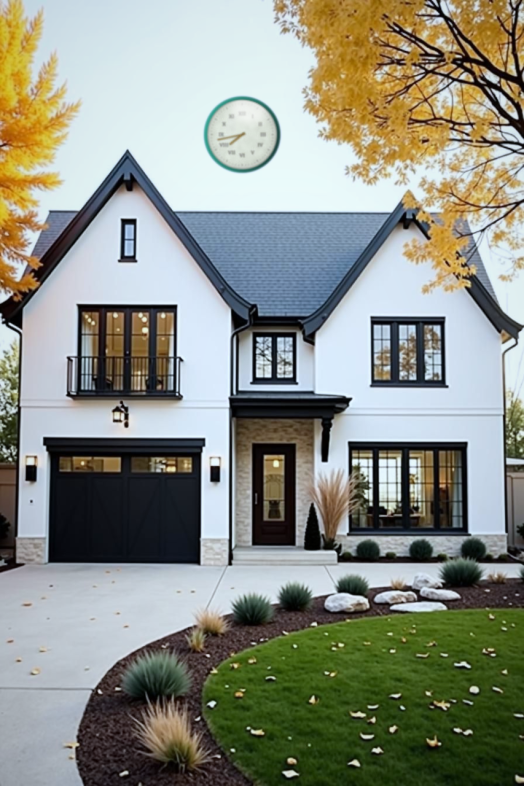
7:43
